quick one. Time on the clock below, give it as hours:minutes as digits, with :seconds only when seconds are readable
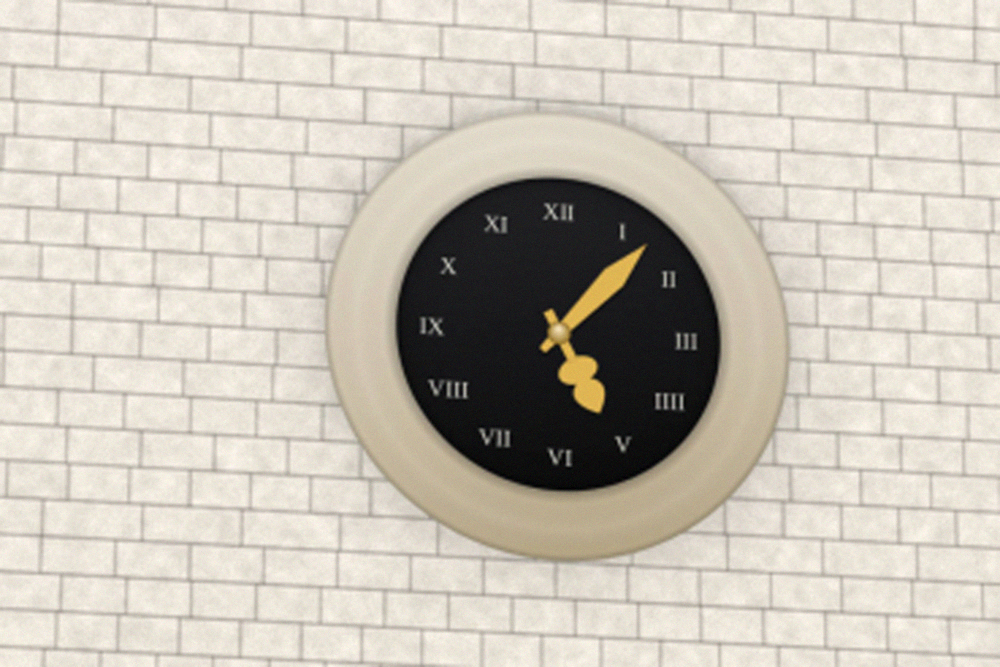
5:07
